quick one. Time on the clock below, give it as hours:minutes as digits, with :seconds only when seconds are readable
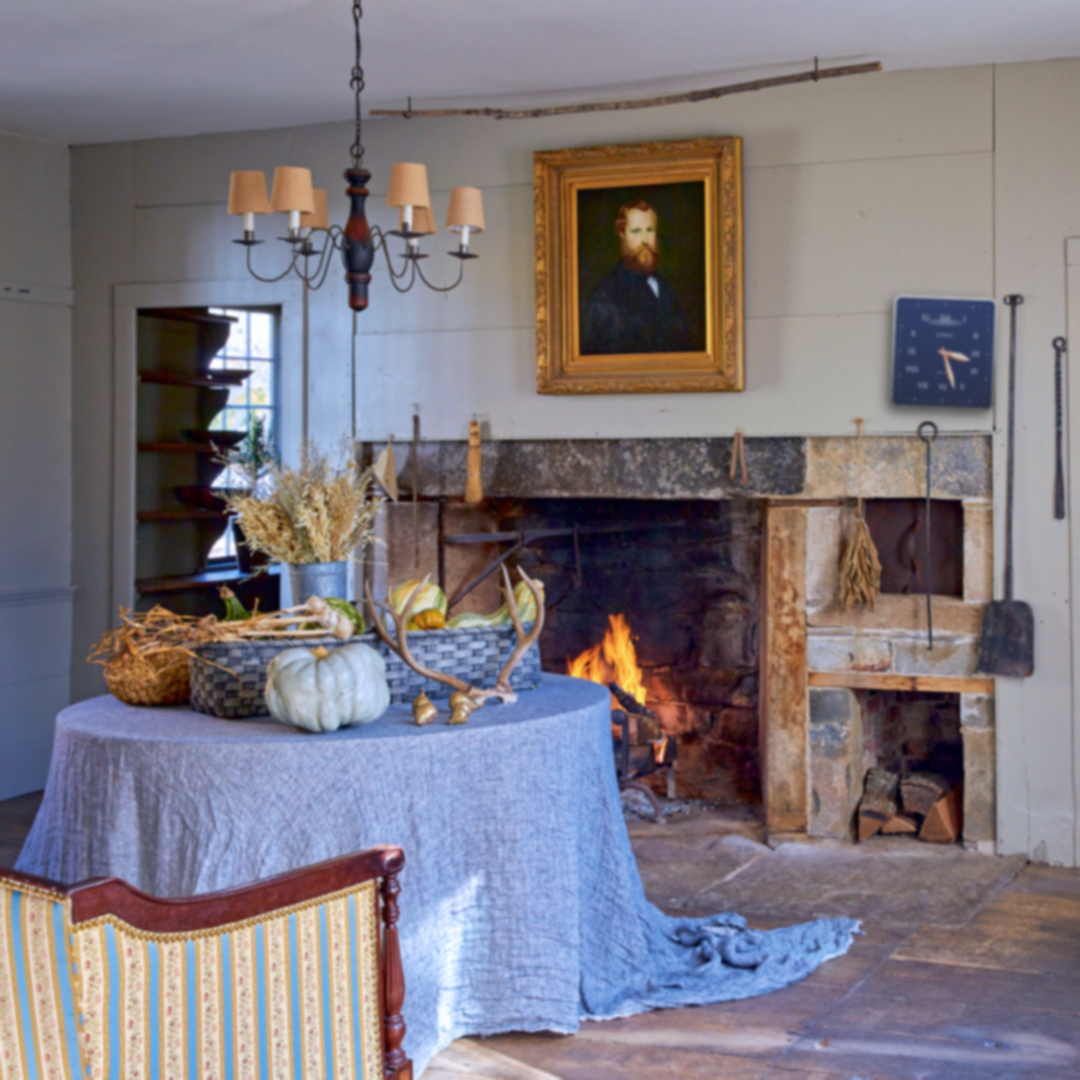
3:27
